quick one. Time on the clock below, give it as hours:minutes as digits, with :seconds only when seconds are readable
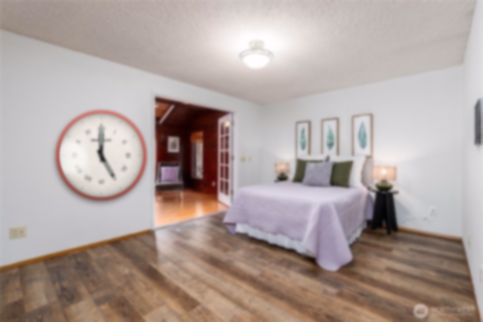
5:00
